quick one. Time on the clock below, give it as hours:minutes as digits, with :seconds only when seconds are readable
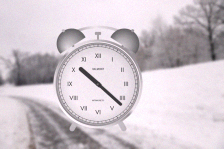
10:22
